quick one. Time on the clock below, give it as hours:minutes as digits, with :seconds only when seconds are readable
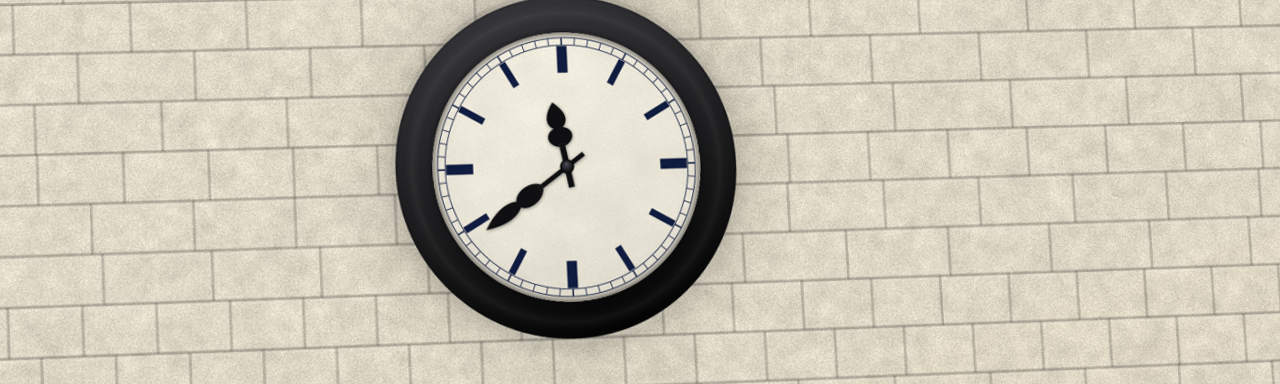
11:39
